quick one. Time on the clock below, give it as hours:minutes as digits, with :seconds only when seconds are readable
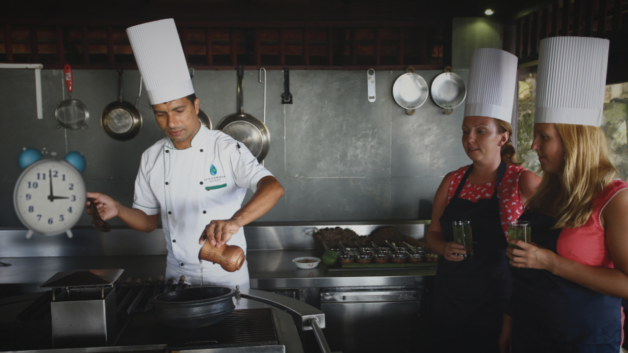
2:59
